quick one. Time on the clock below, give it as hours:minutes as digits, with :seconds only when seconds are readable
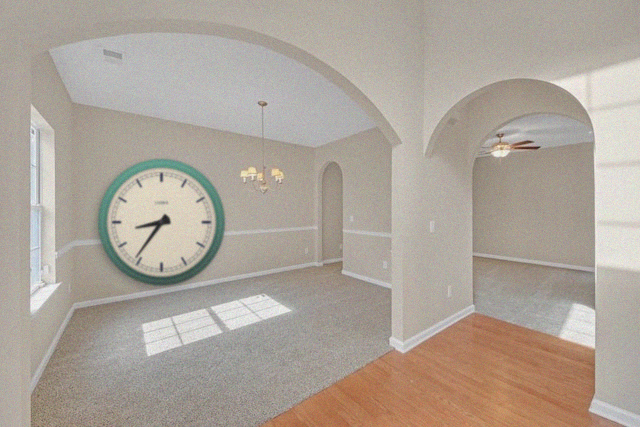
8:36
